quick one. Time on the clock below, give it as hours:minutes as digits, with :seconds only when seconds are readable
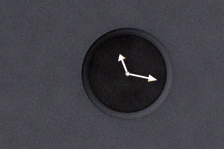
11:17
